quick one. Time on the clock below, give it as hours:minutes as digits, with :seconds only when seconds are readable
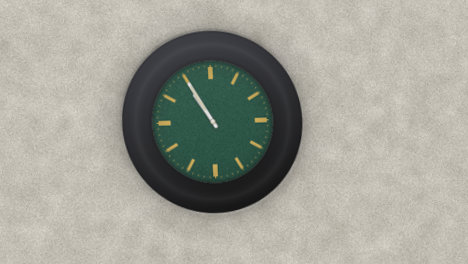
10:55
